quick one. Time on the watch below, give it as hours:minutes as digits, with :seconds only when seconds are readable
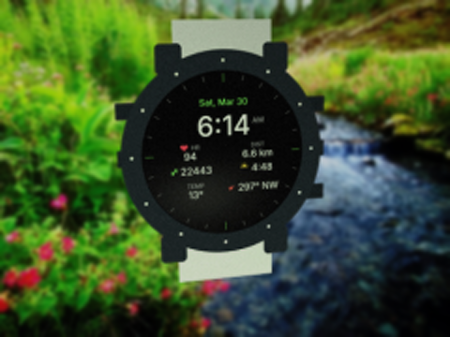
6:14
